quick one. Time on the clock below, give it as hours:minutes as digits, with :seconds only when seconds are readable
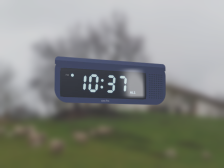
10:37
